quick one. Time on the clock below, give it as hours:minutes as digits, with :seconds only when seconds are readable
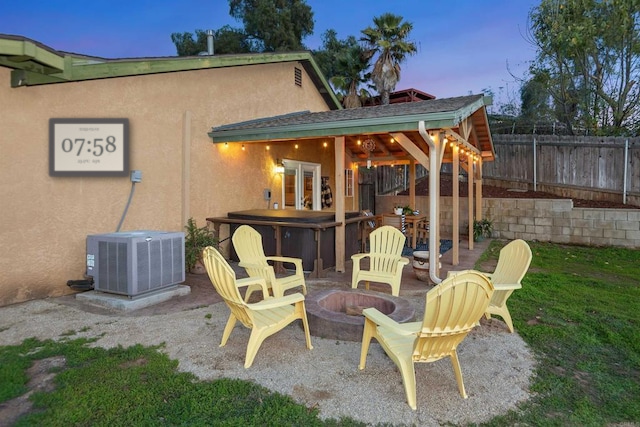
7:58
